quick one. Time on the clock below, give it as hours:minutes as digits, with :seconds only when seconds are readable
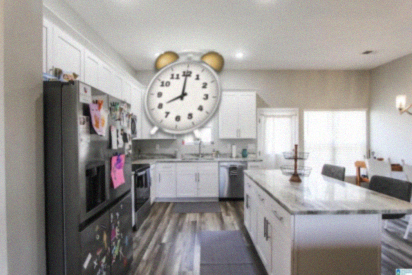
8:00
